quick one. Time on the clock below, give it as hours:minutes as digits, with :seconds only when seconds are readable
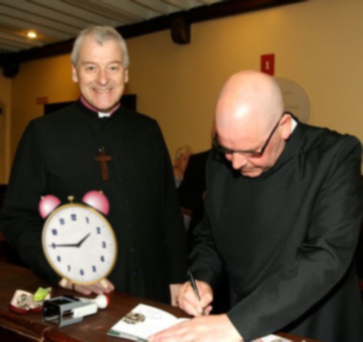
1:45
